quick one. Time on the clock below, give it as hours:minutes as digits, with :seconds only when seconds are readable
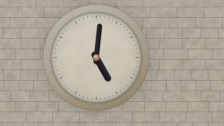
5:01
